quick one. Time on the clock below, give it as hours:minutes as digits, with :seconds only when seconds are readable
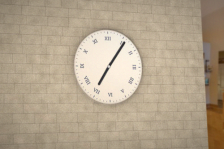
7:06
